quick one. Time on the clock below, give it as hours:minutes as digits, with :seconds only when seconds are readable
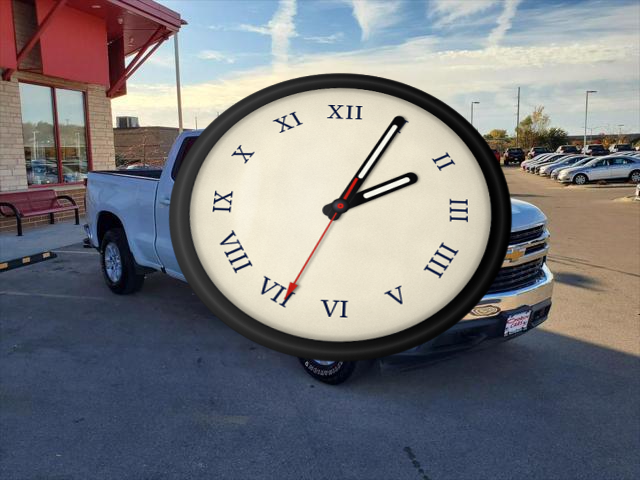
2:04:34
